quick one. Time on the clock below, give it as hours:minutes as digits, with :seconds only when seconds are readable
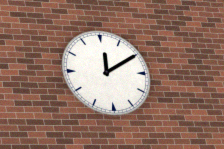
12:10
